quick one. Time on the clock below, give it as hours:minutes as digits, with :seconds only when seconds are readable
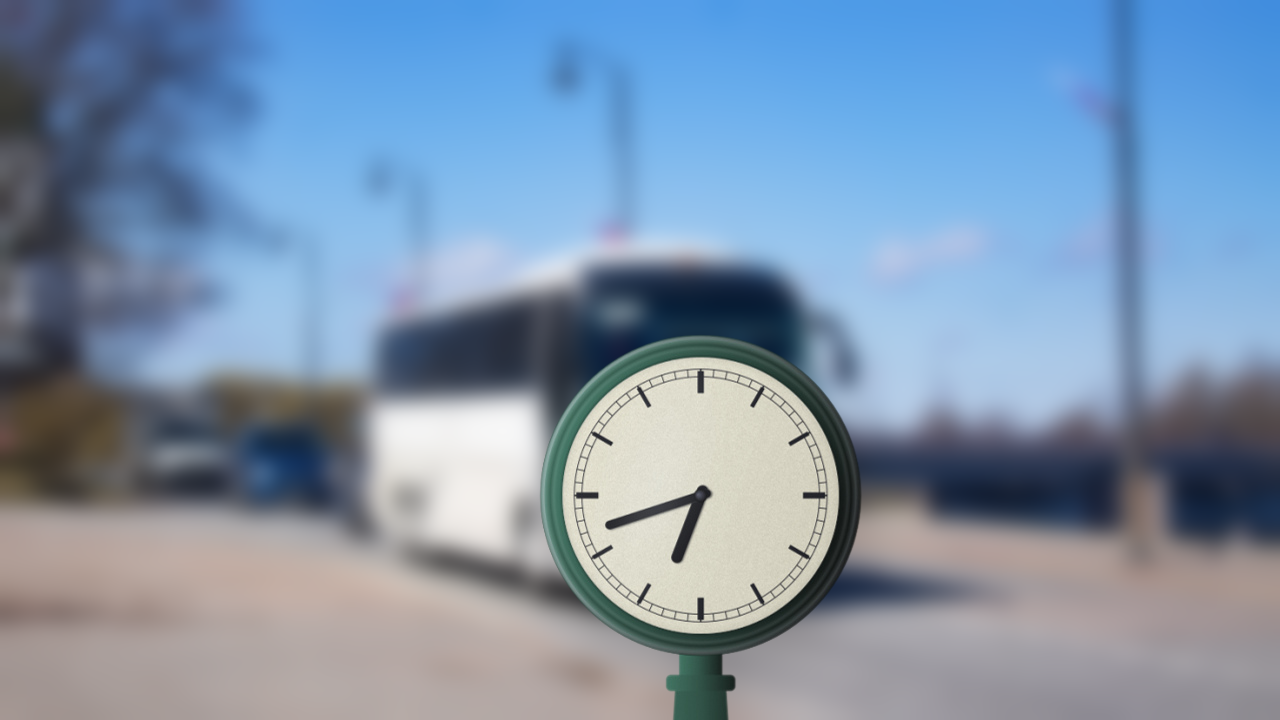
6:42
